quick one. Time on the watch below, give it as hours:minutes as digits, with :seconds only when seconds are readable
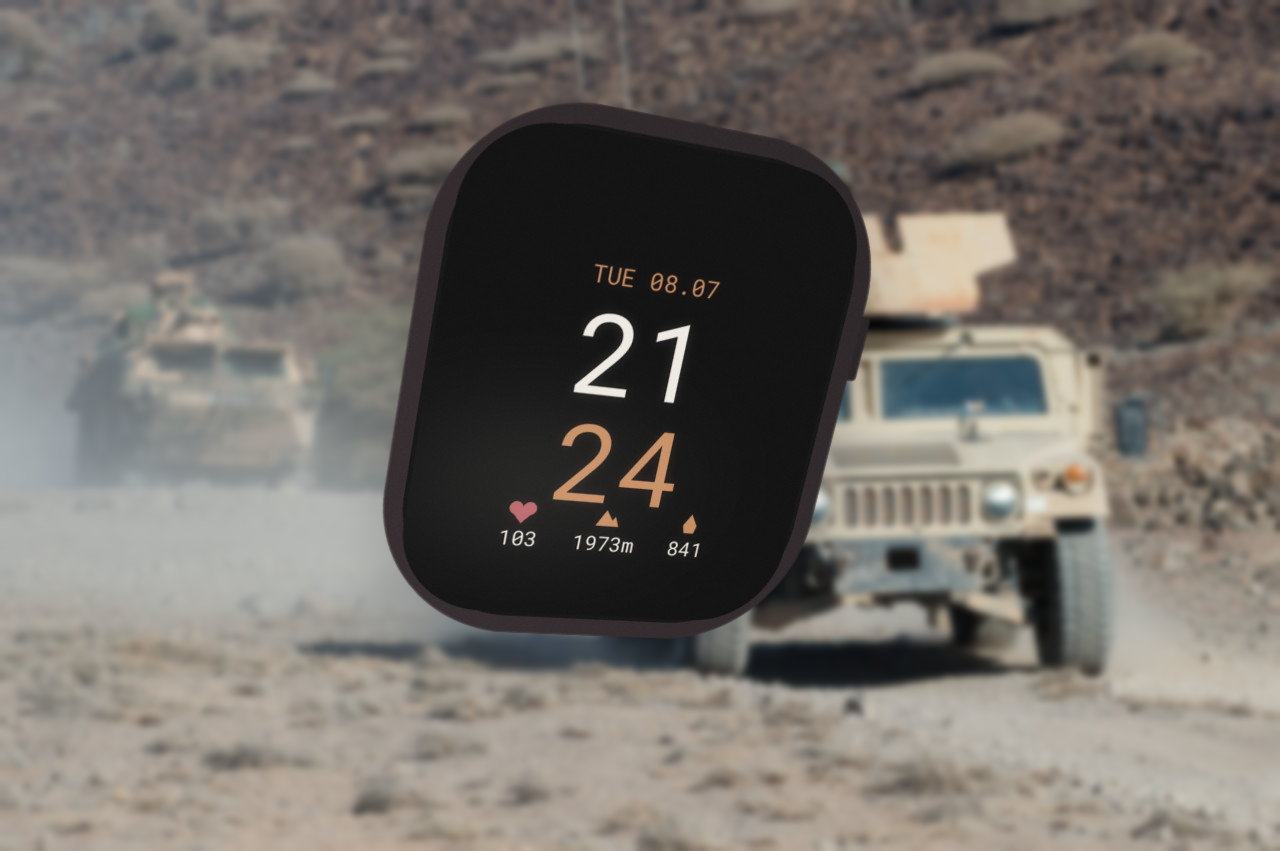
21:24
